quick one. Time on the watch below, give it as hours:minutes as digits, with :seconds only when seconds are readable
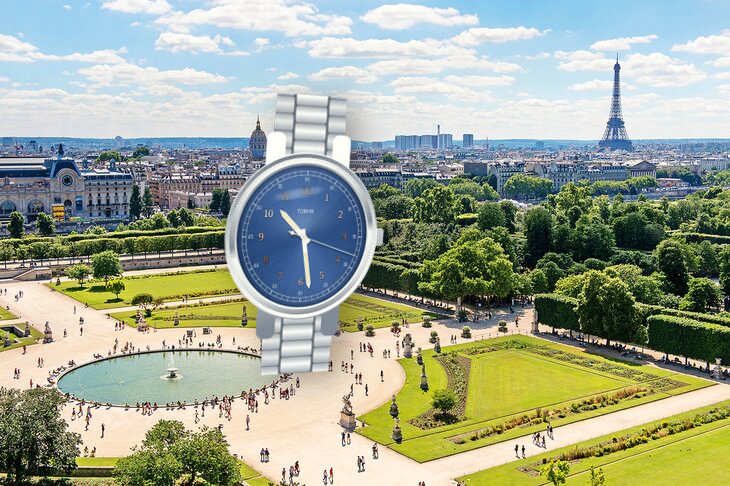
10:28:18
